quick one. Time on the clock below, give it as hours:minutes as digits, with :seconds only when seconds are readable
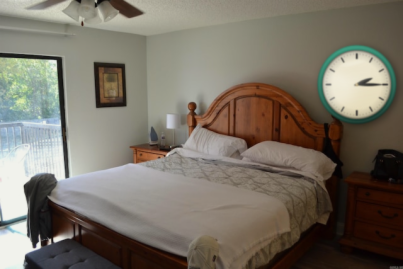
2:15
